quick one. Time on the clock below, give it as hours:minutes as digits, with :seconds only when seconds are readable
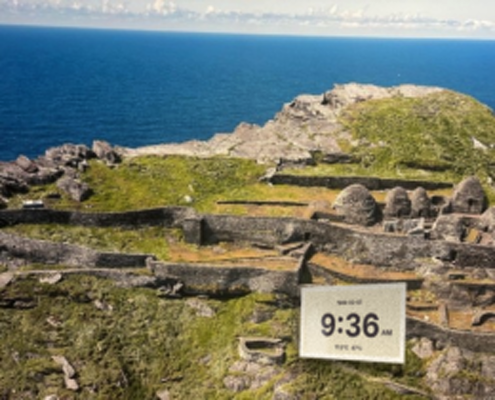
9:36
